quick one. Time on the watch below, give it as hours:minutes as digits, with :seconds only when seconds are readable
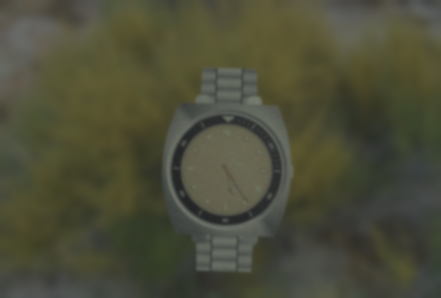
5:24
